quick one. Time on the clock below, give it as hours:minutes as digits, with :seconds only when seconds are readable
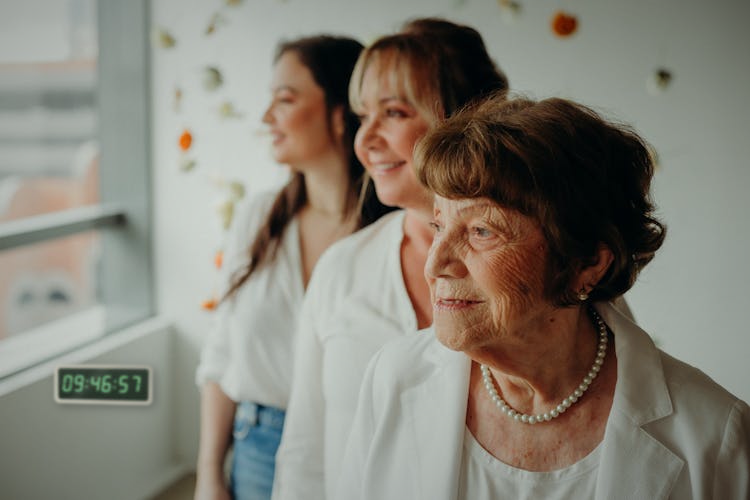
9:46:57
